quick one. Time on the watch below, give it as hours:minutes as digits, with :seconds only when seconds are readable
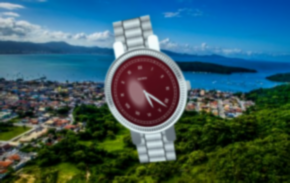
5:22
